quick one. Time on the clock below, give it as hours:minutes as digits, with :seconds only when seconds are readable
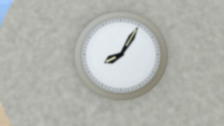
8:05
